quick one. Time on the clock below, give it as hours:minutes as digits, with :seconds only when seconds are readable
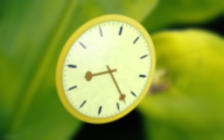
8:23
